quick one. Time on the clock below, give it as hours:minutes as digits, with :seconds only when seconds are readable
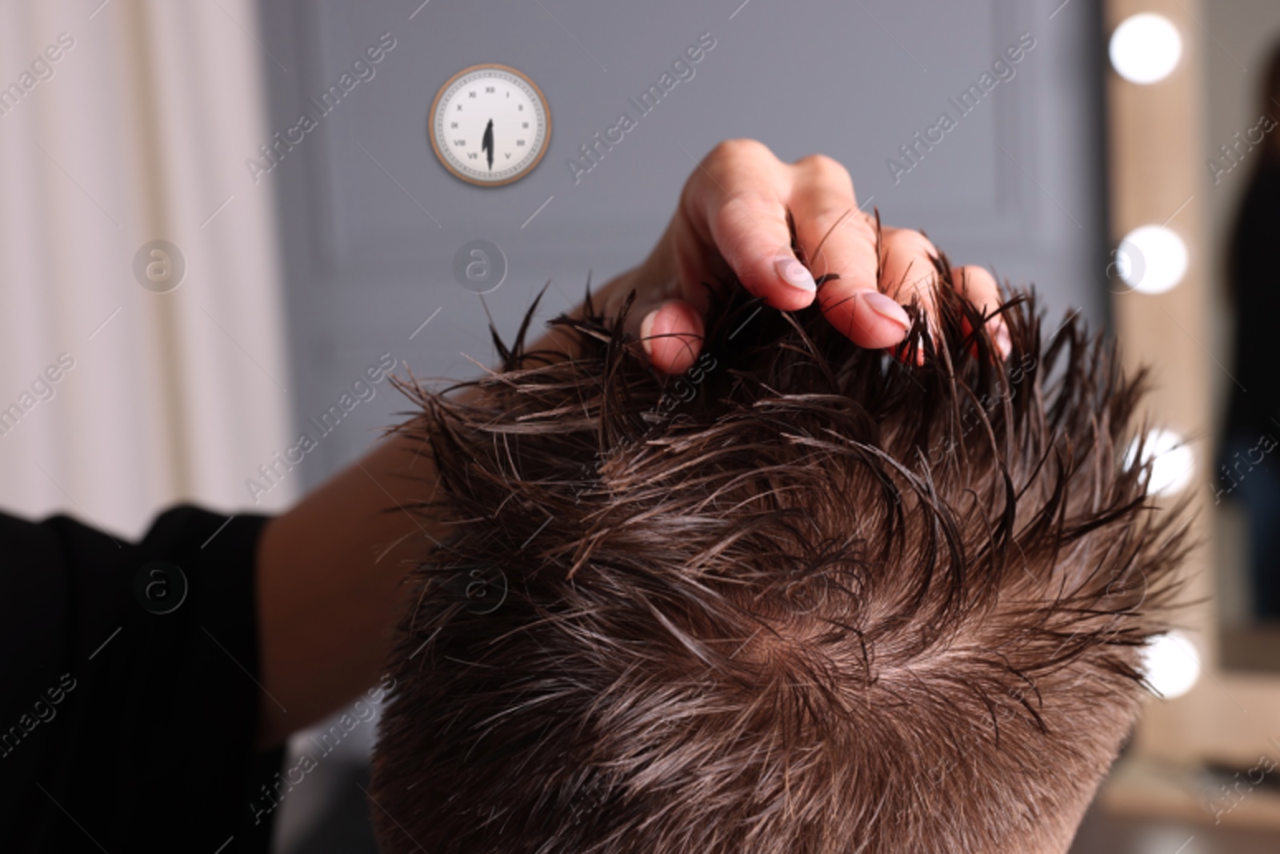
6:30
